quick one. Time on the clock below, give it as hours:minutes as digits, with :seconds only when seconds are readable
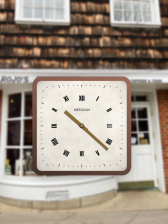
10:22
